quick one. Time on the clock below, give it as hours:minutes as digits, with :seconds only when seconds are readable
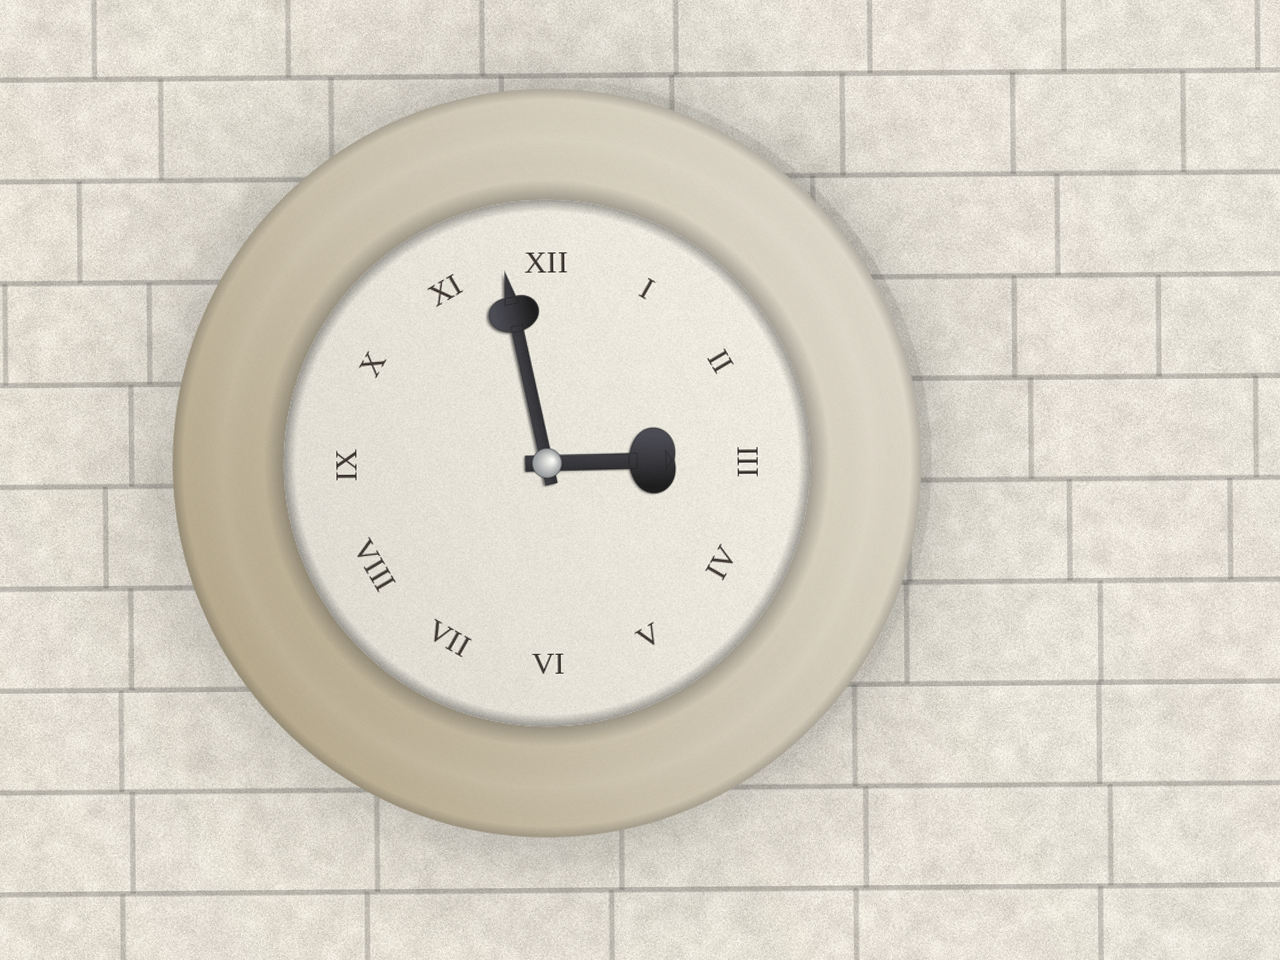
2:58
